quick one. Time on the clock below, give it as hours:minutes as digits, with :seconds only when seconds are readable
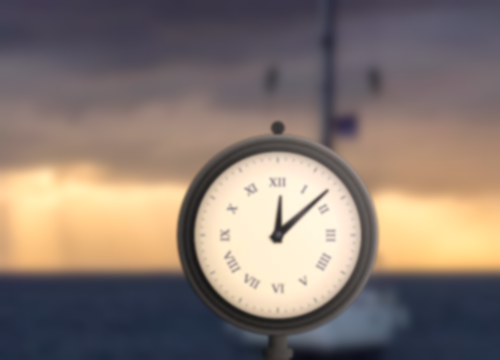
12:08
